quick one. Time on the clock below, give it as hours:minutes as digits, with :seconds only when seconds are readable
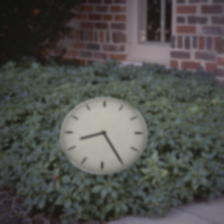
8:25
